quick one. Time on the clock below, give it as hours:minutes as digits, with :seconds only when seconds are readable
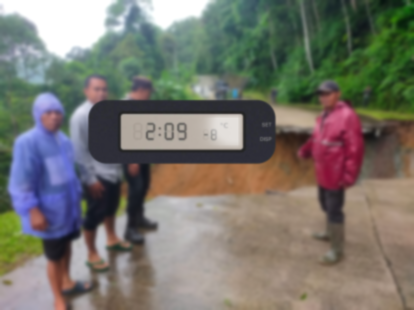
2:09
